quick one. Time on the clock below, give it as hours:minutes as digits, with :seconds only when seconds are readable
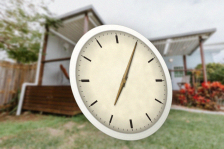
7:05
